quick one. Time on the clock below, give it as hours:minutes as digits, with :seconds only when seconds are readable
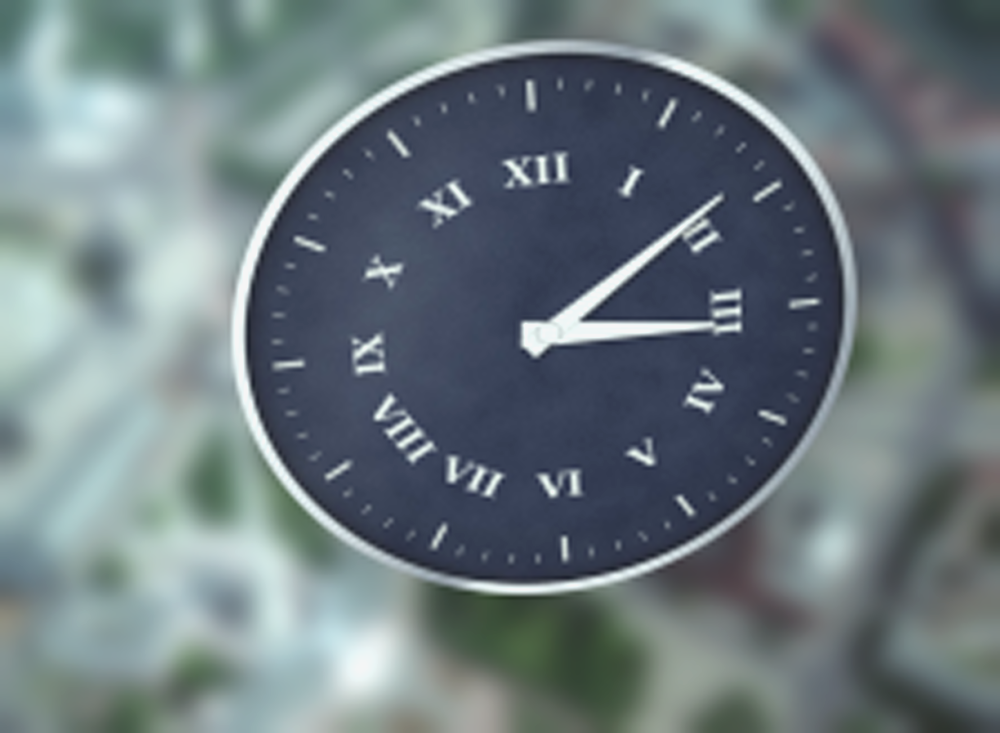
3:09
